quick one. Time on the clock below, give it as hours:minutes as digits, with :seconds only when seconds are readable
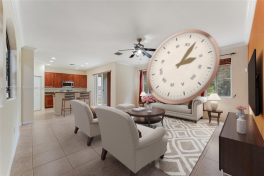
2:03
